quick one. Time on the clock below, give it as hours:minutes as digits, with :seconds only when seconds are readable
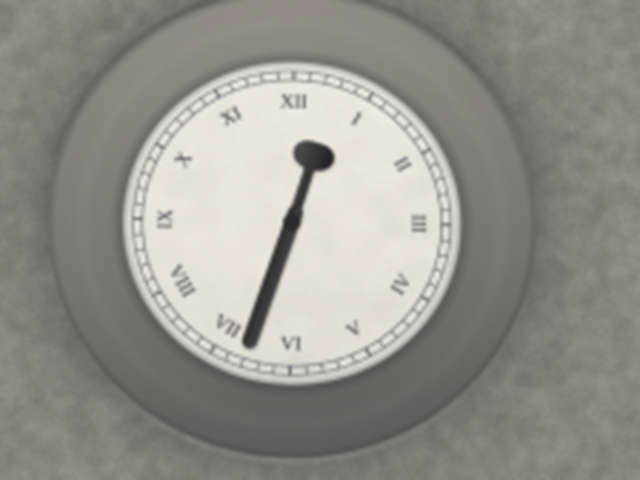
12:33
